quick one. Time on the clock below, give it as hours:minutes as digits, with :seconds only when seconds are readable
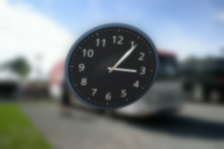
3:06
